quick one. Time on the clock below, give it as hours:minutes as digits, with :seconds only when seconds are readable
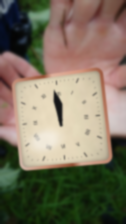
11:59
